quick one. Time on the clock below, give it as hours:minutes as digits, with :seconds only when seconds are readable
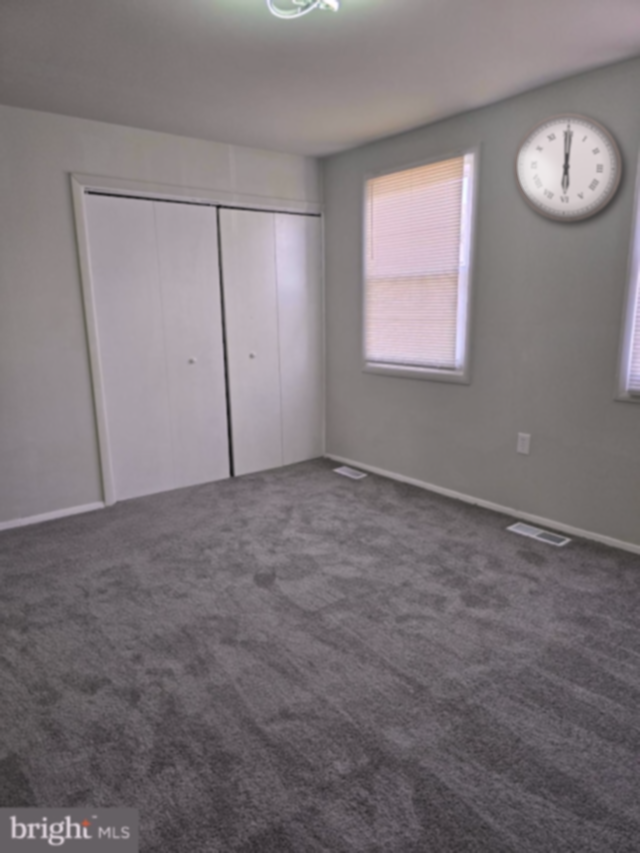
6:00
